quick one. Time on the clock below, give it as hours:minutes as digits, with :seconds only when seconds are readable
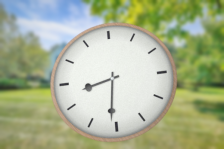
8:31
